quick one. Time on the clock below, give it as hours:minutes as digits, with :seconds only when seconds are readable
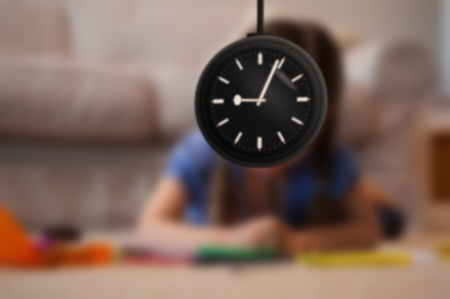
9:04
